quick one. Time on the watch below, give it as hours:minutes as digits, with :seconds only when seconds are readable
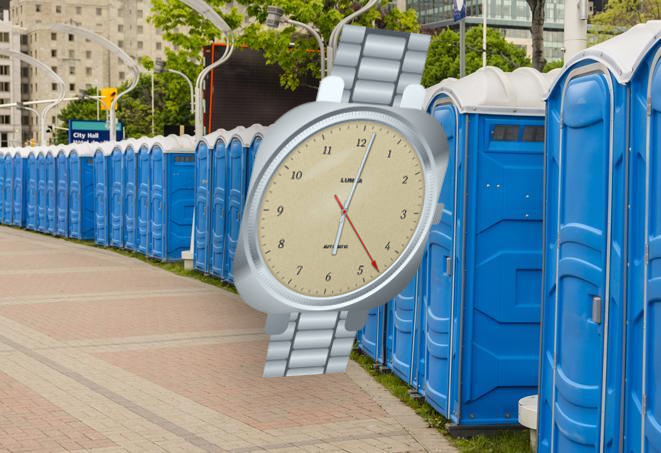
6:01:23
